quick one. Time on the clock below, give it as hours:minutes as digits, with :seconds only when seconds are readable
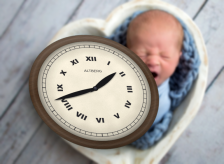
1:42
